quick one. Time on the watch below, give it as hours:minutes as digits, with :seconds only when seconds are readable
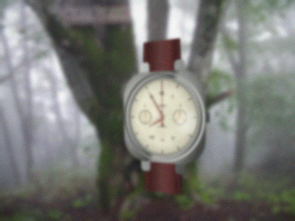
7:55
